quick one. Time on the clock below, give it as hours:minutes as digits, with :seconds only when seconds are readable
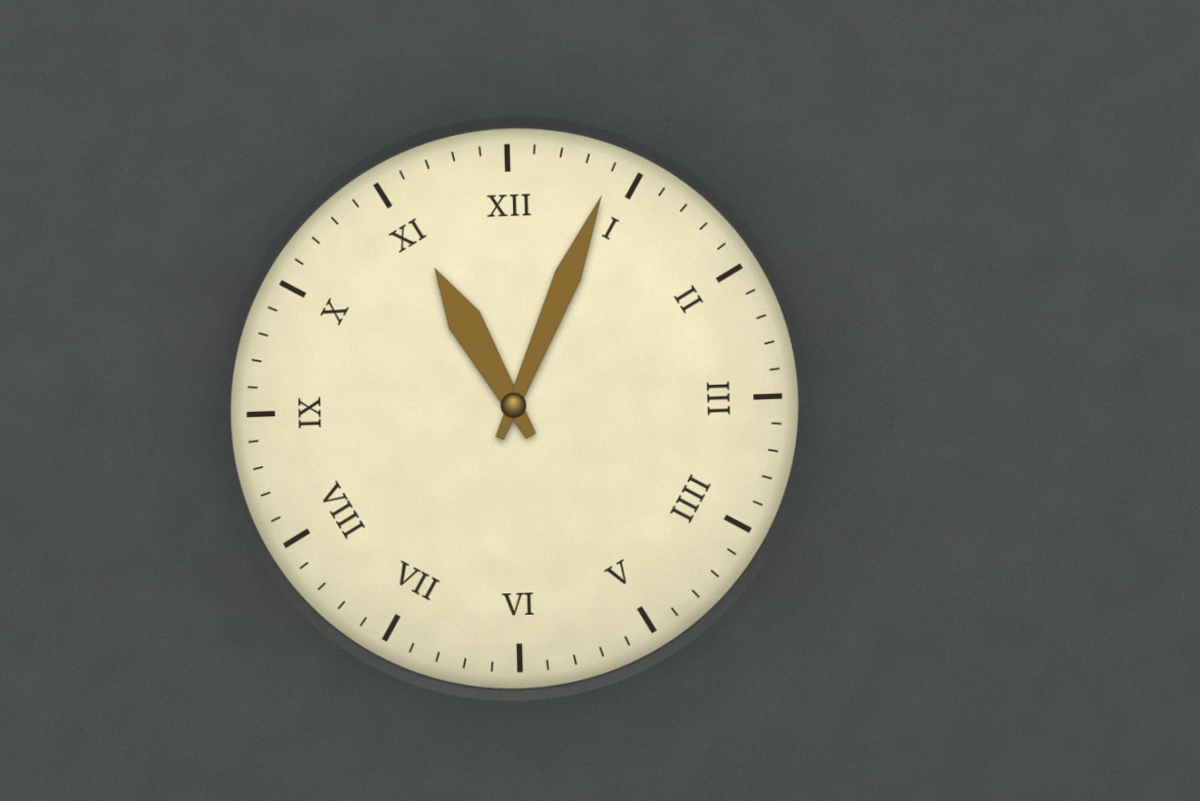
11:04
